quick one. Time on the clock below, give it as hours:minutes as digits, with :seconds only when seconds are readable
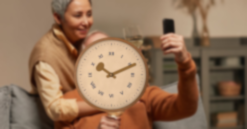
10:11
